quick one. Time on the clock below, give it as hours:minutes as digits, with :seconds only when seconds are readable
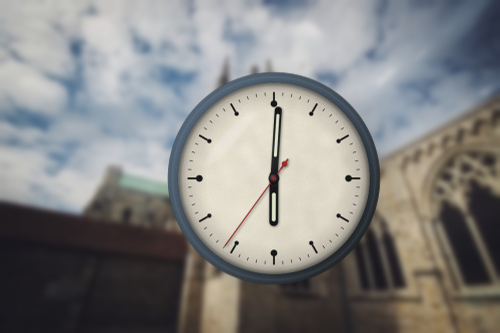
6:00:36
